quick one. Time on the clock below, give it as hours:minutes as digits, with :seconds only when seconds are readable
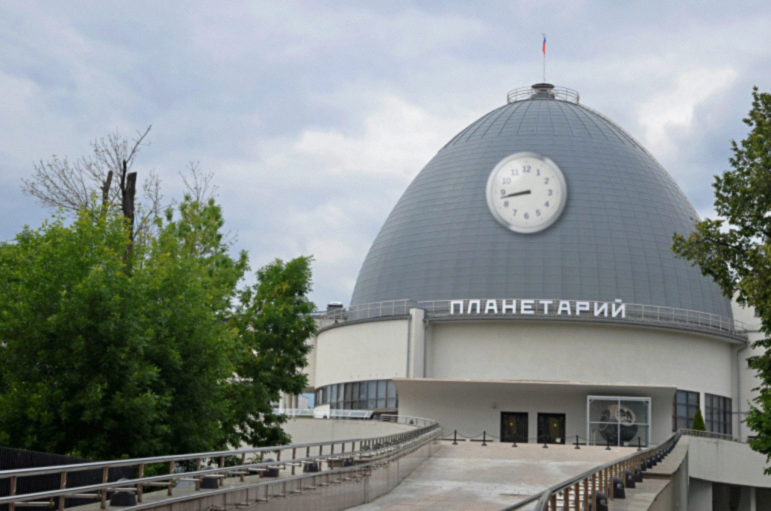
8:43
